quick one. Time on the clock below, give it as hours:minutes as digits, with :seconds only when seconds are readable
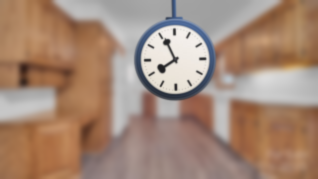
7:56
